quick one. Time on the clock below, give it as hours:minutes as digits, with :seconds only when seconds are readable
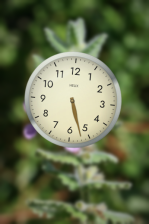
5:27
